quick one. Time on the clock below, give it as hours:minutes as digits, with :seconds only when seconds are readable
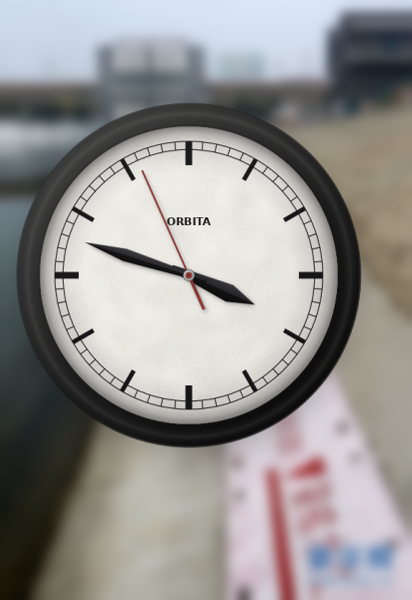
3:47:56
